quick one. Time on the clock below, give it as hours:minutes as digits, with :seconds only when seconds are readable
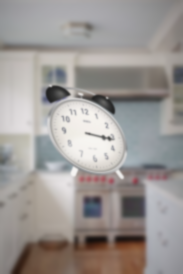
3:16
